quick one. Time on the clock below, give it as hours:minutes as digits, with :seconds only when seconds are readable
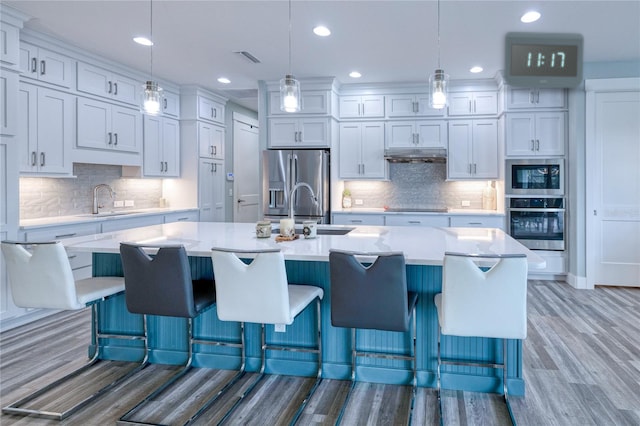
11:17
